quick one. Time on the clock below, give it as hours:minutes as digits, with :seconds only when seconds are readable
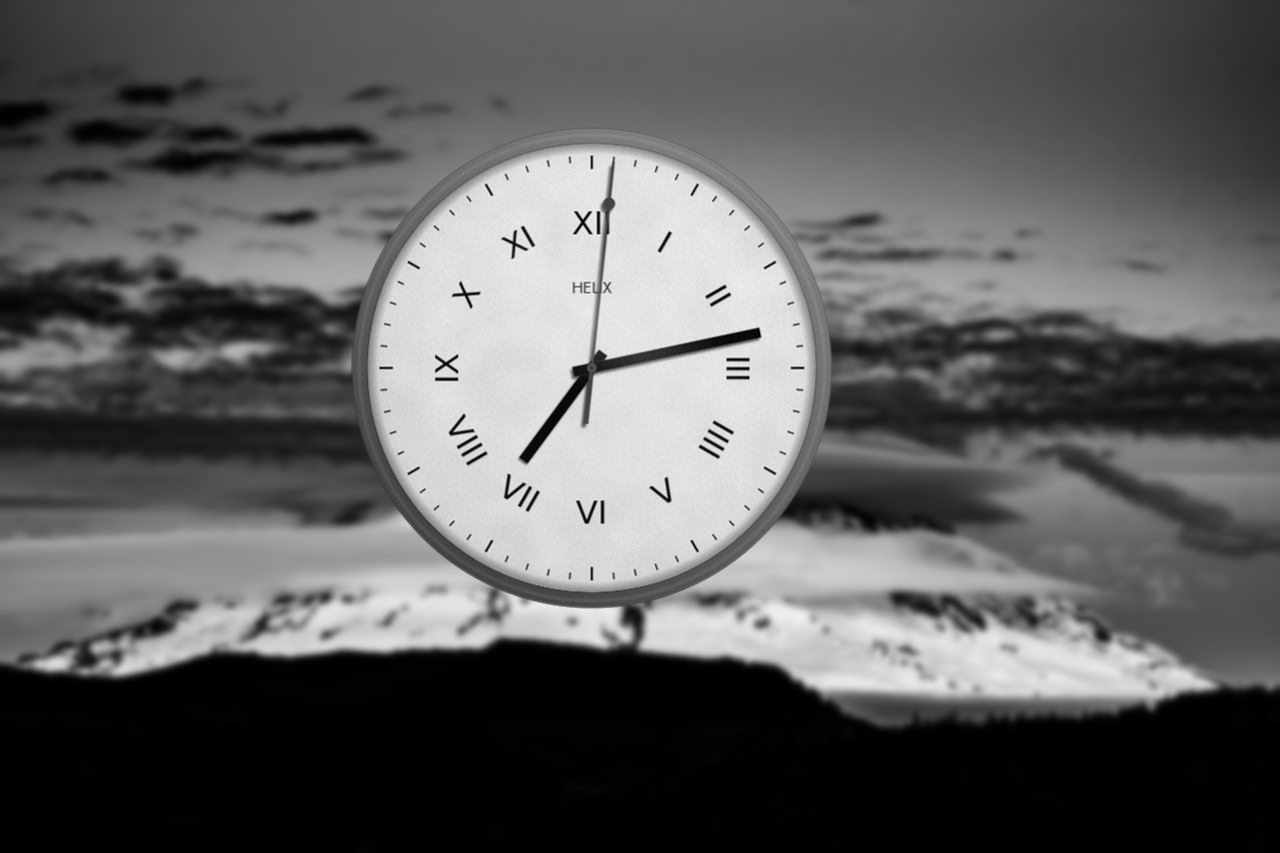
7:13:01
